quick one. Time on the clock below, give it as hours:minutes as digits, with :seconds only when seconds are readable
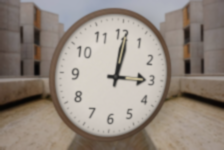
3:01
